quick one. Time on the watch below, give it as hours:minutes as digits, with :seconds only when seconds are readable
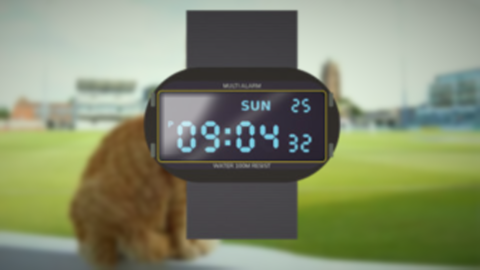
9:04:32
